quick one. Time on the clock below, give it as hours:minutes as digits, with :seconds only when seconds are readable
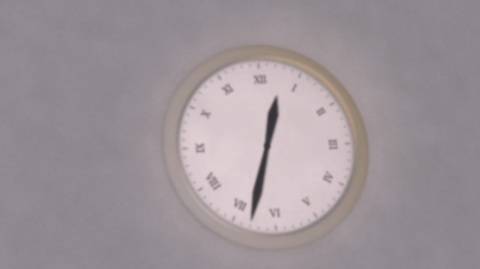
12:33
